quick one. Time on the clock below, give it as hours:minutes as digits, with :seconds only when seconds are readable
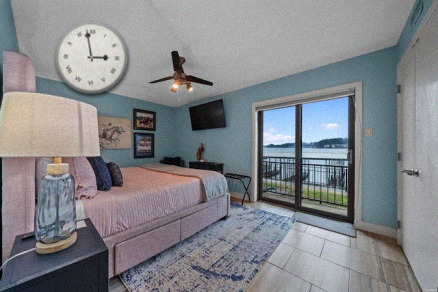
2:58
